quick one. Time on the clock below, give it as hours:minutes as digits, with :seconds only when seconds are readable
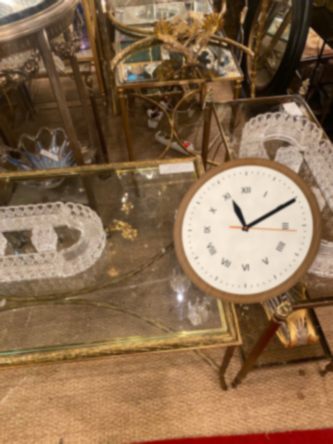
11:10:16
